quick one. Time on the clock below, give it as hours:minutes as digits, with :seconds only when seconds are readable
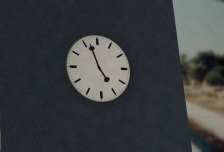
4:57
